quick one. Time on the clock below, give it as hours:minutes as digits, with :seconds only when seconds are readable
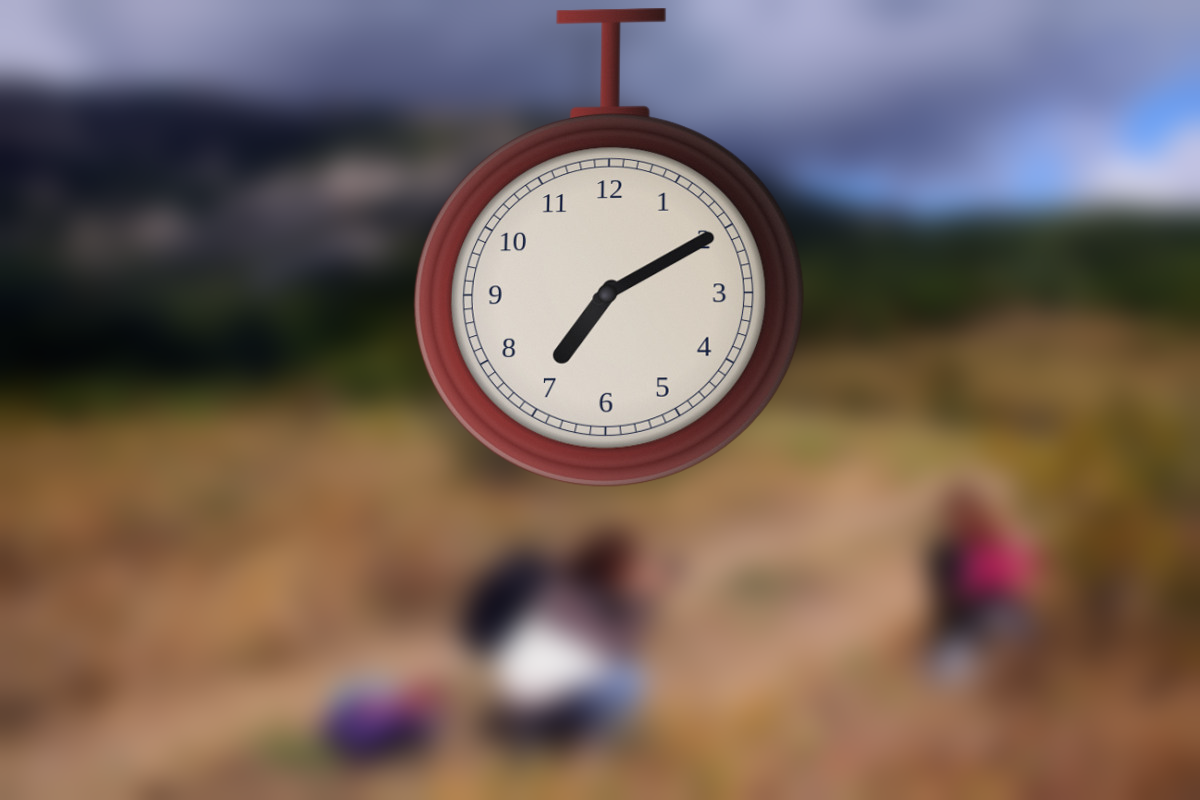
7:10
